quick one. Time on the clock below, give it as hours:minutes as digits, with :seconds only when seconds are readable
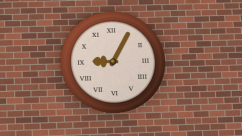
9:05
